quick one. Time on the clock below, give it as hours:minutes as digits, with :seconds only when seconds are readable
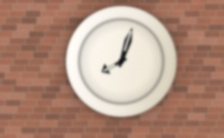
8:03
